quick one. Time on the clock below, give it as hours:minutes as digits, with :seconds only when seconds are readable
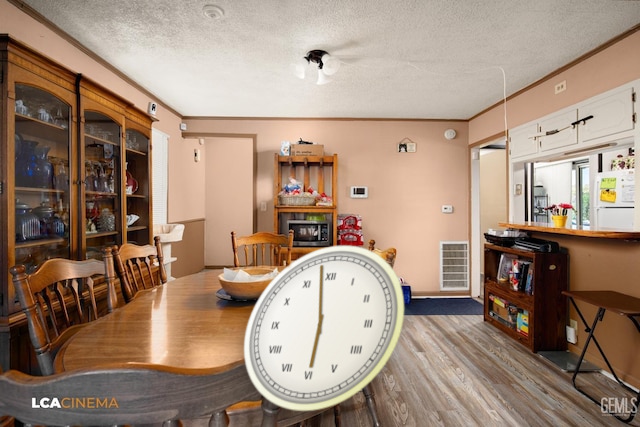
5:58
